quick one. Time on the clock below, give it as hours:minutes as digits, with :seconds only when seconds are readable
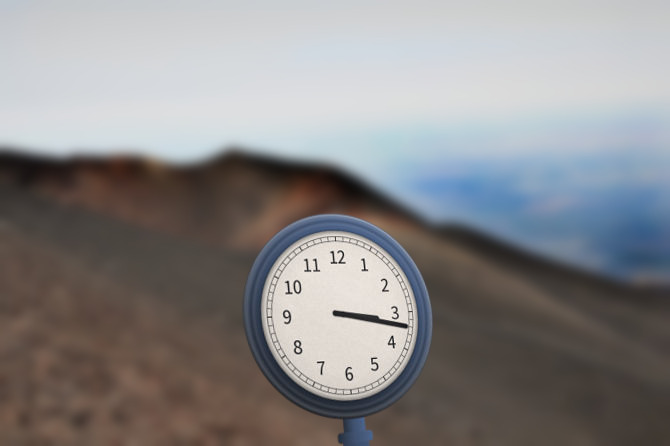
3:17
